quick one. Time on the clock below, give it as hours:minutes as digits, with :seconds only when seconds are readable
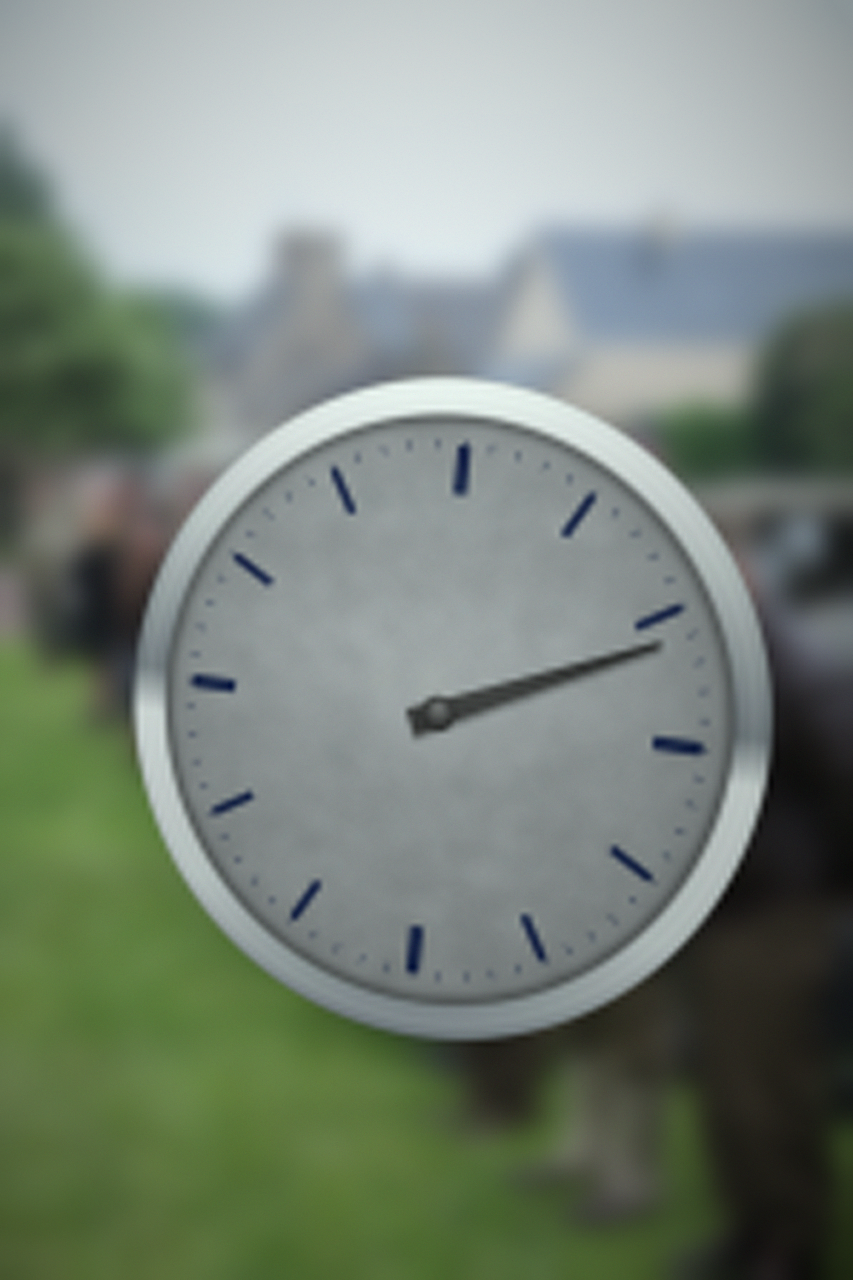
2:11
